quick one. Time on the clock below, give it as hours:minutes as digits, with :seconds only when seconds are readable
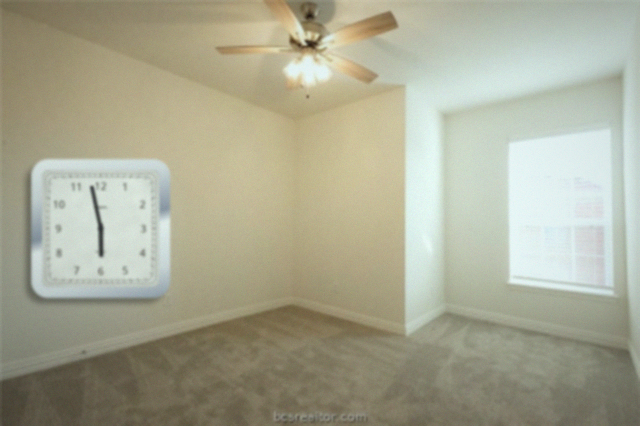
5:58
